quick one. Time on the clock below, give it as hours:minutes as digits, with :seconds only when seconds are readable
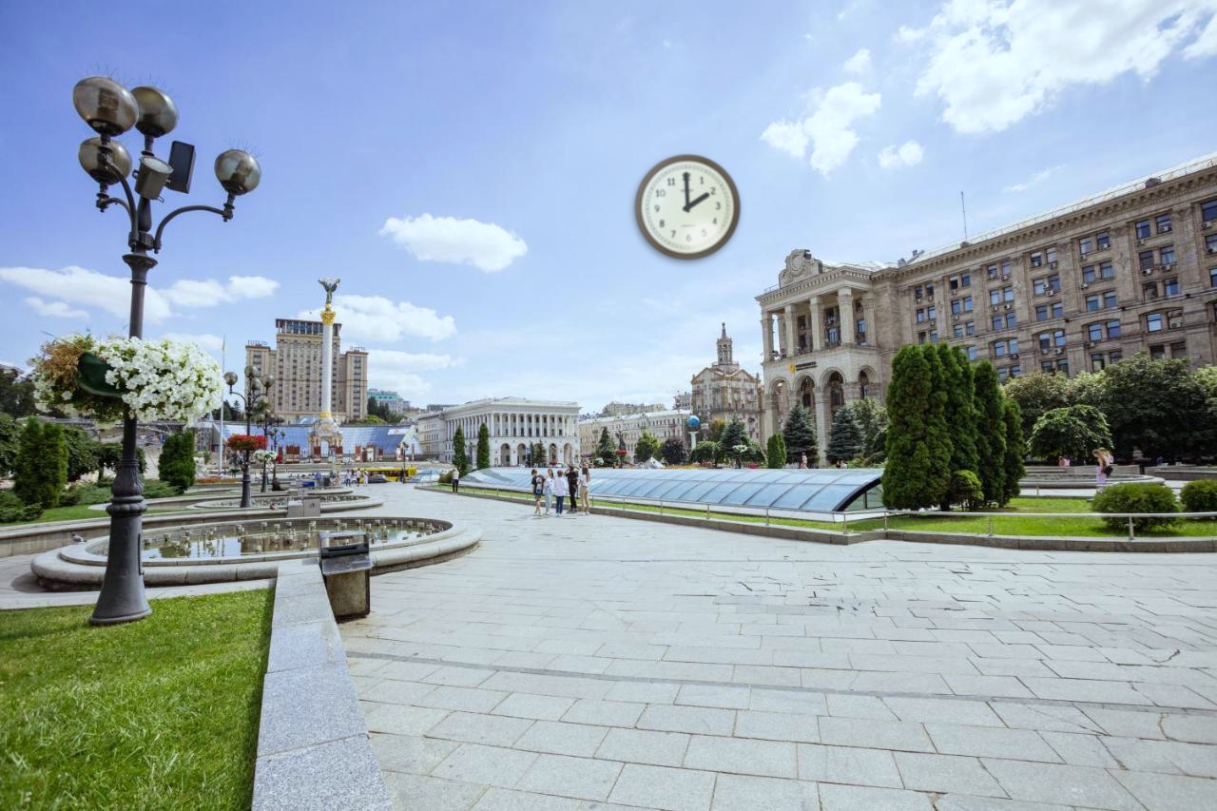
2:00
